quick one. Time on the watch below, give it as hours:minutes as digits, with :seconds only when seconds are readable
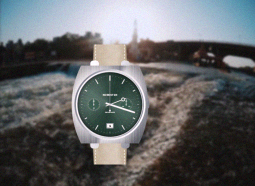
2:18
